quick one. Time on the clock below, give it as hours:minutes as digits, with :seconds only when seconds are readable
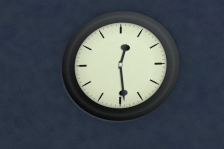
12:29
